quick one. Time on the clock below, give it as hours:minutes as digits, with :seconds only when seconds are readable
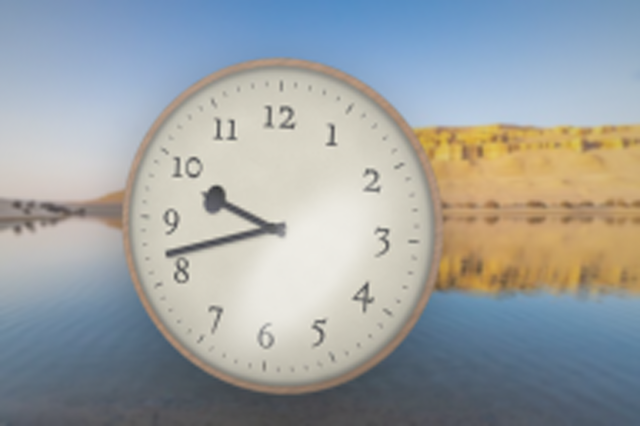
9:42
